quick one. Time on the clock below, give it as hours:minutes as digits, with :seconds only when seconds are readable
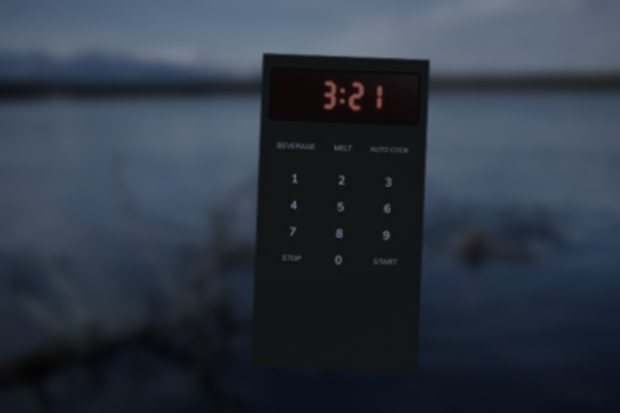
3:21
